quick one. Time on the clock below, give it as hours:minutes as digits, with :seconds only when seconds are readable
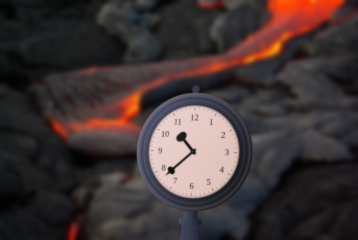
10:38
